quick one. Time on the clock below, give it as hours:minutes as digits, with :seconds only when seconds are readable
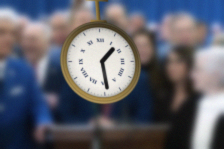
1:29
